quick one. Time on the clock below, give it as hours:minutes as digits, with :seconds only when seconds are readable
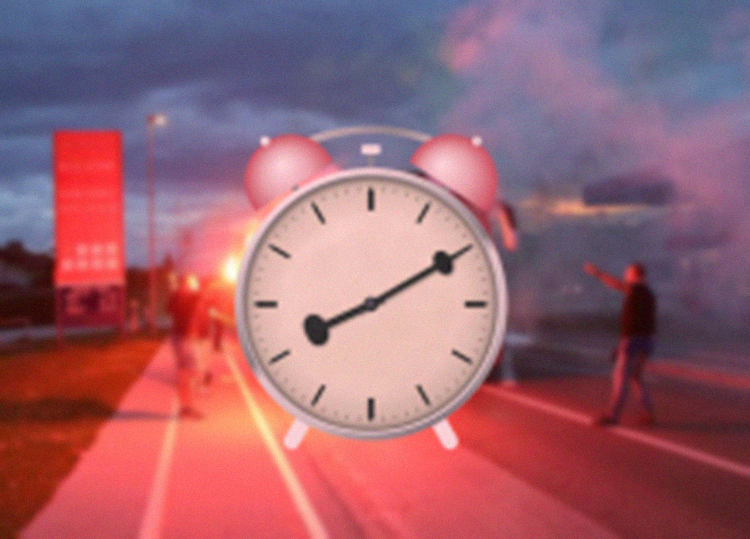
8:10
